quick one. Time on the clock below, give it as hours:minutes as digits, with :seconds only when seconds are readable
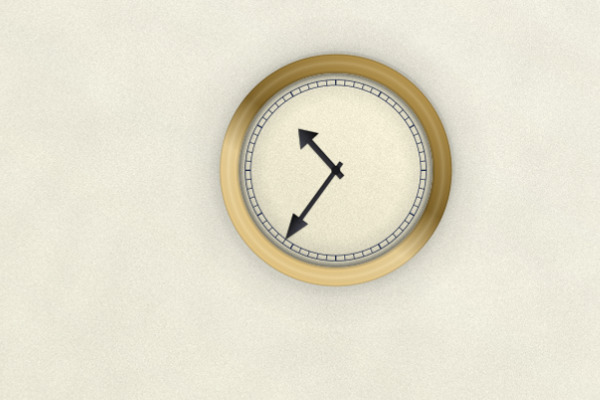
10:36
